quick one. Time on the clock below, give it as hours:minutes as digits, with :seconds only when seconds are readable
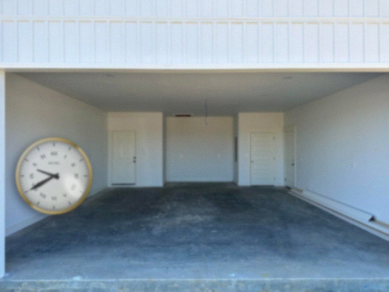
9:40
